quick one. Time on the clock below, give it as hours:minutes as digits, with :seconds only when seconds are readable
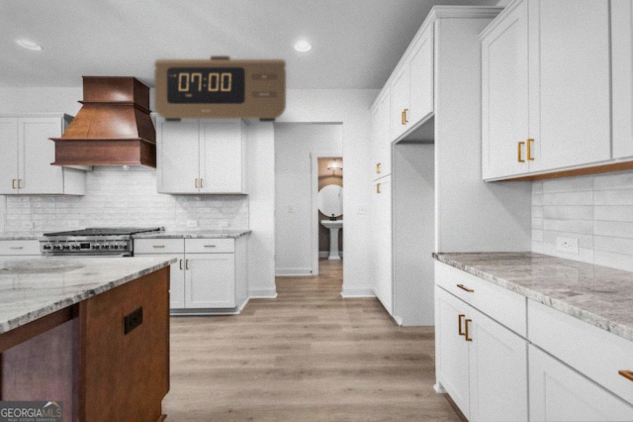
7:00
